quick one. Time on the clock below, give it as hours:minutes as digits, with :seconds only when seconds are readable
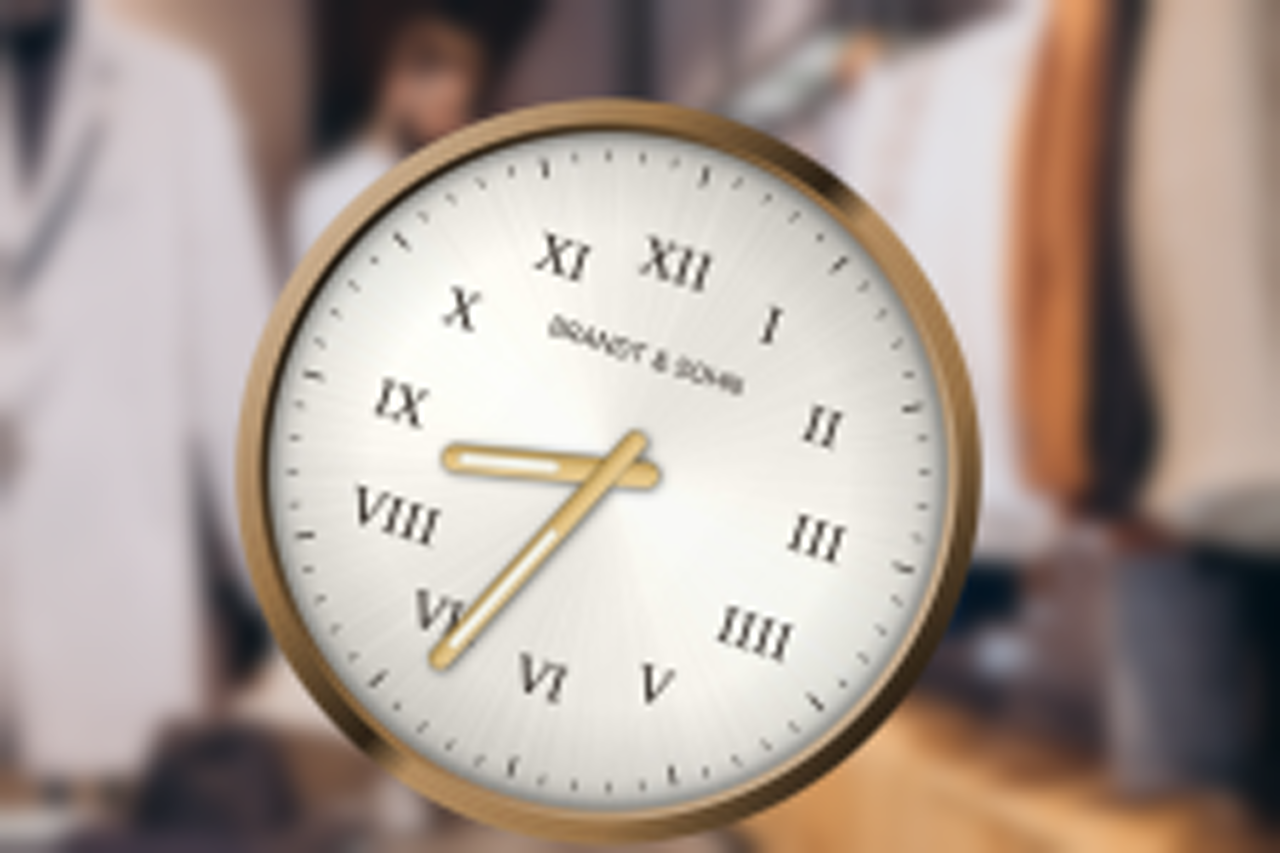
8:34
